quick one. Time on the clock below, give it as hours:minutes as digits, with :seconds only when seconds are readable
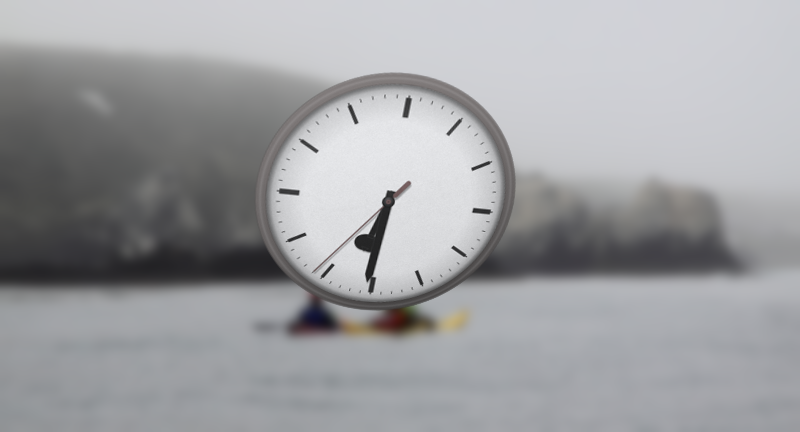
6:30:36
